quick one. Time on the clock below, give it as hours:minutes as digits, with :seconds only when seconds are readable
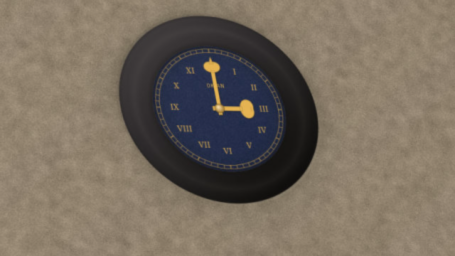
3:00
